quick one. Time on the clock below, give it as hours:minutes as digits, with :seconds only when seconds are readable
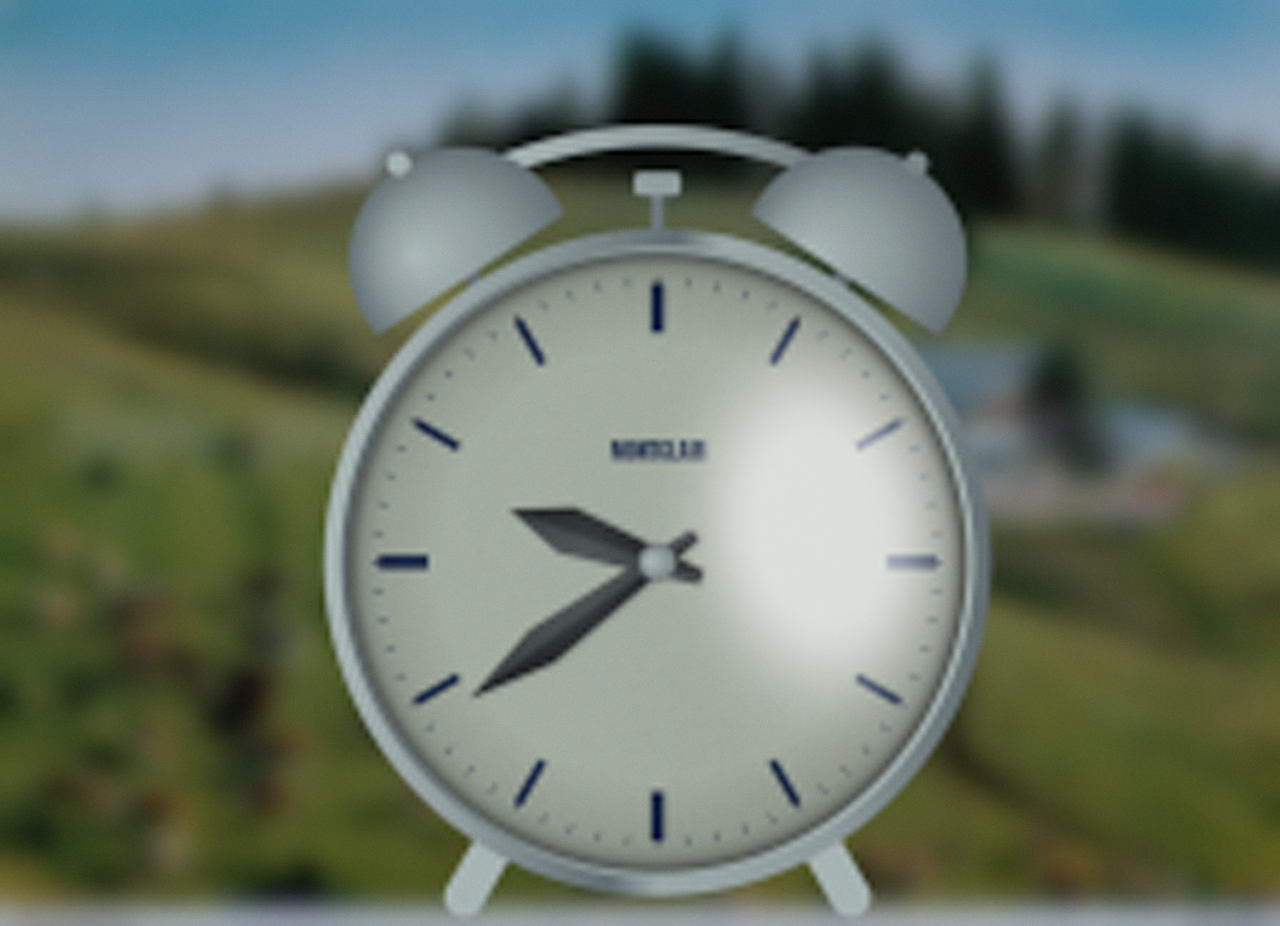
9:39
